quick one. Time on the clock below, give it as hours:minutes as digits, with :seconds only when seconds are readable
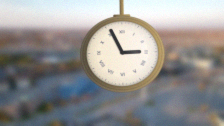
2:56
